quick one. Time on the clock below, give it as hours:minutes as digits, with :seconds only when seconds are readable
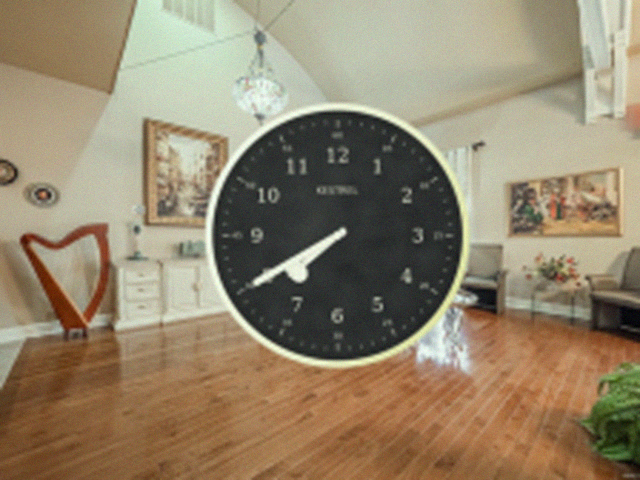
7:40
